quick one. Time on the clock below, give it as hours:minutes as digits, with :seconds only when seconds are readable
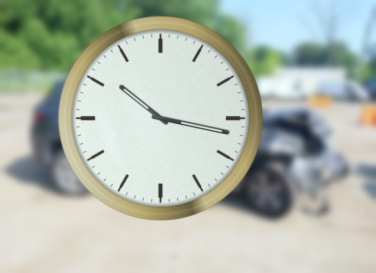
10:17
